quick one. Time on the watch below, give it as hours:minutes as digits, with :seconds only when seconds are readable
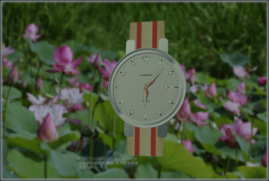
6:07
